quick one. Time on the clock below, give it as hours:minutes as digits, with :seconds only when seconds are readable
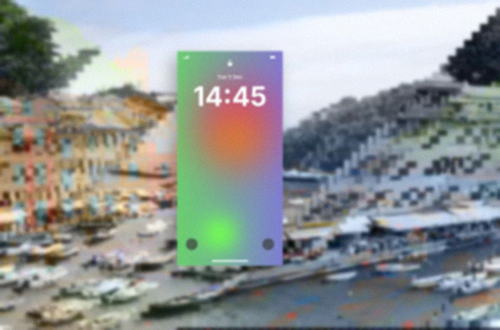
14:45
